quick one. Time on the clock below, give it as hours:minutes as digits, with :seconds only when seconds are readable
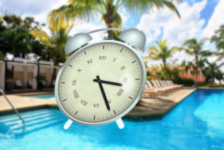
3:26
